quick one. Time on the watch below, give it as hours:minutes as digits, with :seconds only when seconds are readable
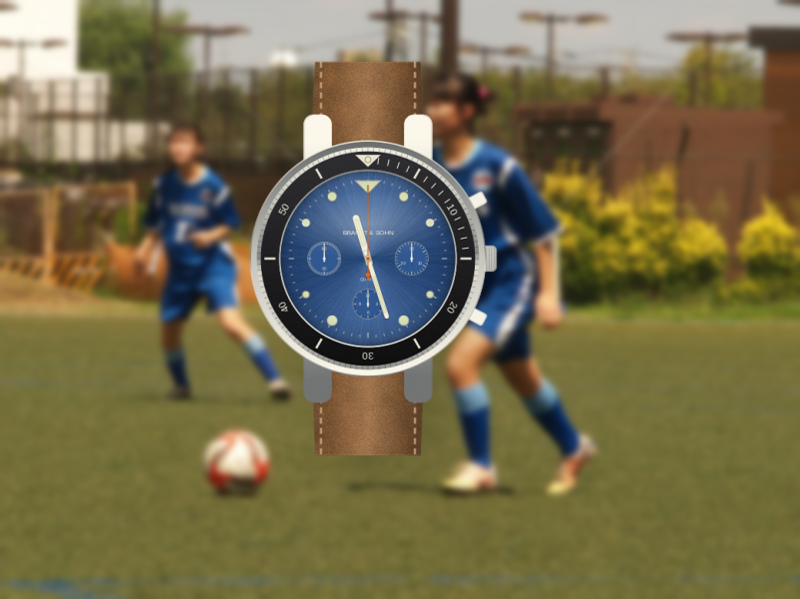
11:27
